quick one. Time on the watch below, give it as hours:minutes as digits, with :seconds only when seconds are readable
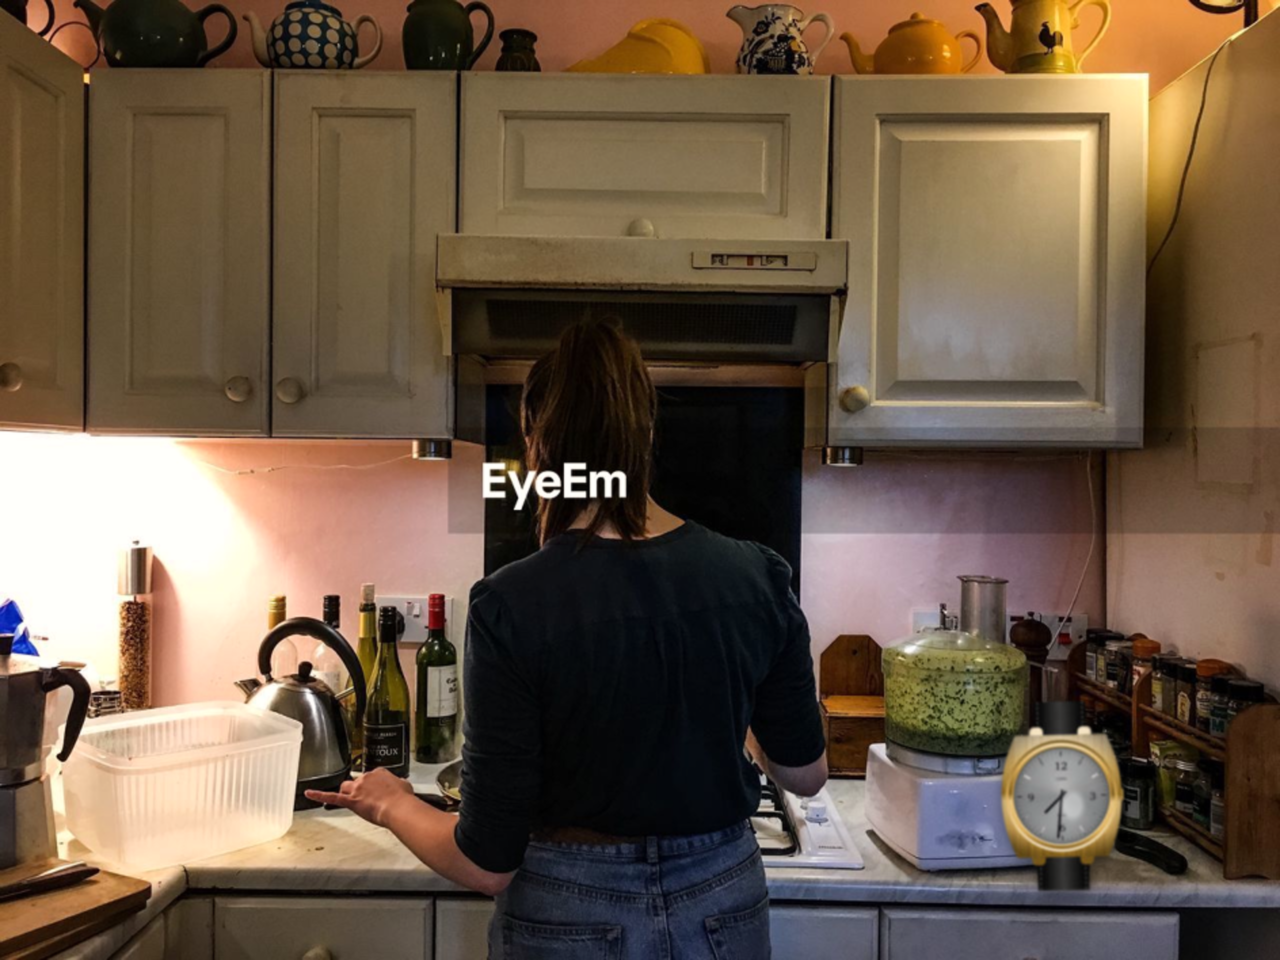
7:31
